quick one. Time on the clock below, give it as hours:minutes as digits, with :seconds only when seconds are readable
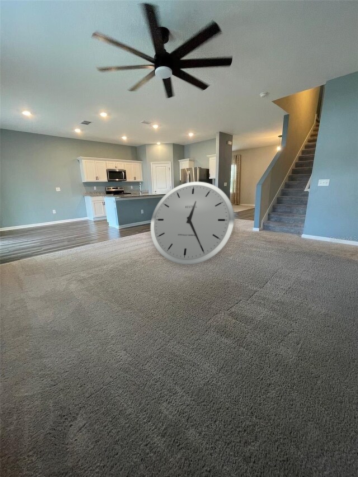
12:25
